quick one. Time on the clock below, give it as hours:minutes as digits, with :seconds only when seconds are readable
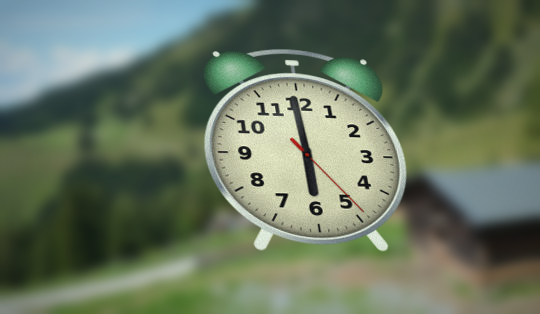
5:59:24
